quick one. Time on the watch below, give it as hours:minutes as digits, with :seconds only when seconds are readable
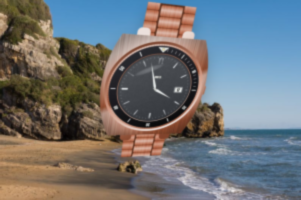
3:57
